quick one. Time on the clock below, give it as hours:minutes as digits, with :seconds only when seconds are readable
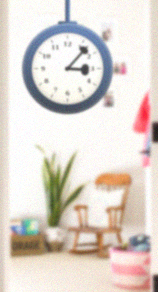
3:07
